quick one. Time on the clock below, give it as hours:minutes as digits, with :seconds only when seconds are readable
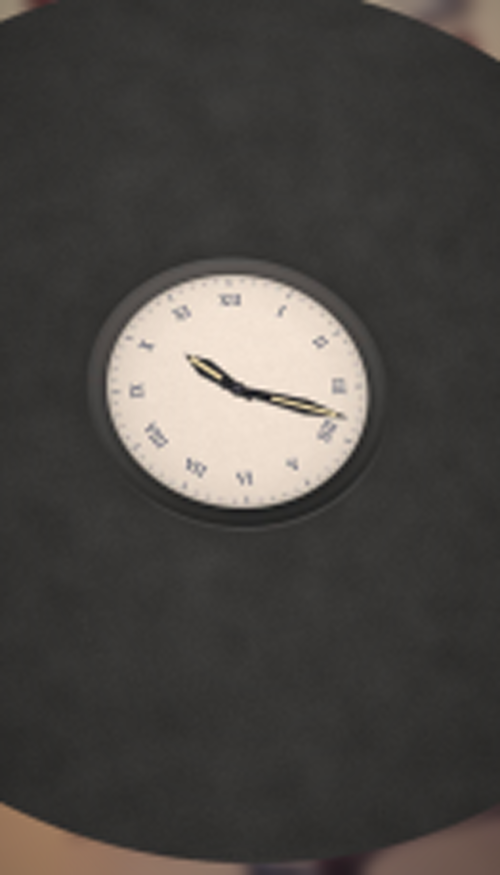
10:18
